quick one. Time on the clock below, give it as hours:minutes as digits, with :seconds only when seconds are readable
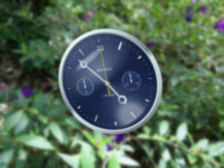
4:53
